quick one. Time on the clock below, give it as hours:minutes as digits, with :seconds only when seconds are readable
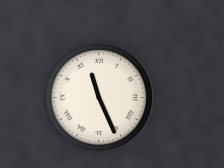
11:26
